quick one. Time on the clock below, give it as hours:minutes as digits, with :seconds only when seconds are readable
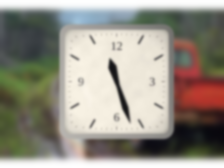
11:27
